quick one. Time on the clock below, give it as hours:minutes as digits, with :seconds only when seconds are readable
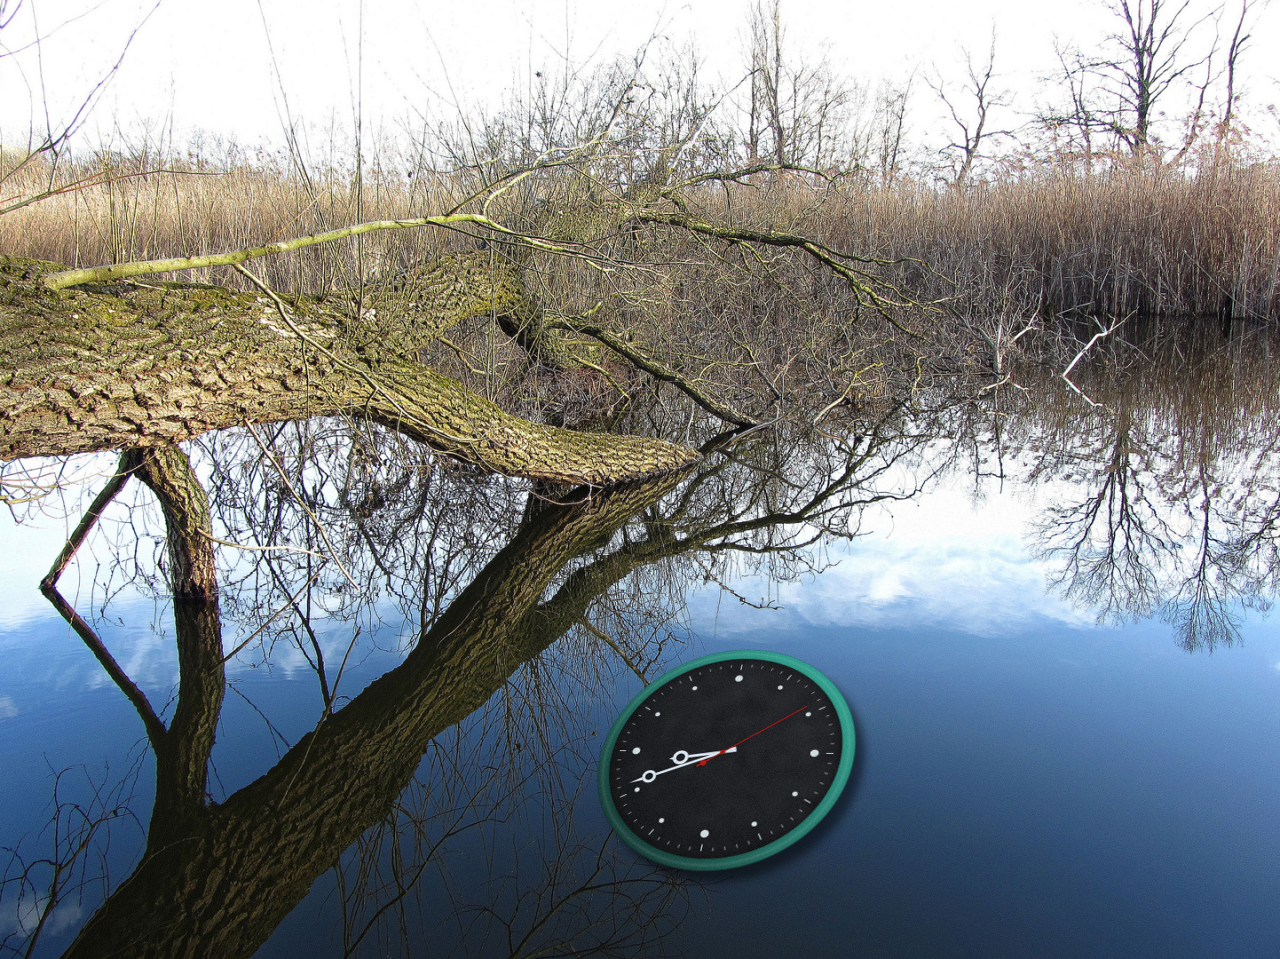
8:41:09
